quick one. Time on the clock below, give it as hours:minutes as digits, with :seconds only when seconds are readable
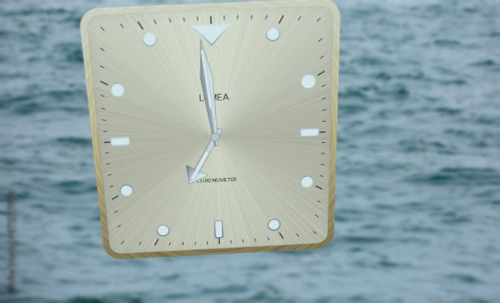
6:59
